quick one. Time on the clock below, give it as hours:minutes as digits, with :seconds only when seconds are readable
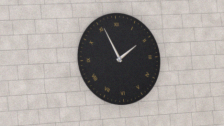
1:56
